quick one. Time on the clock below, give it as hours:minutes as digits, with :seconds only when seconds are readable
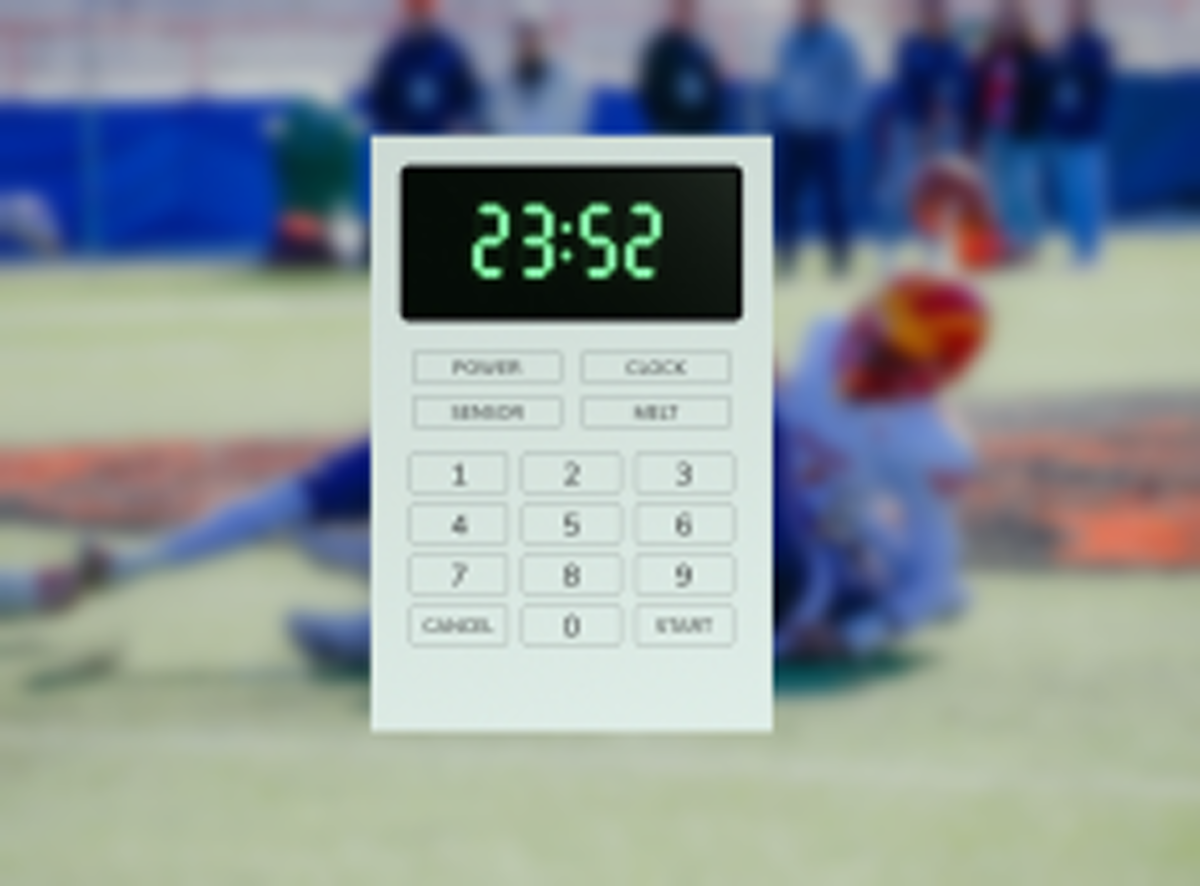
23:52
